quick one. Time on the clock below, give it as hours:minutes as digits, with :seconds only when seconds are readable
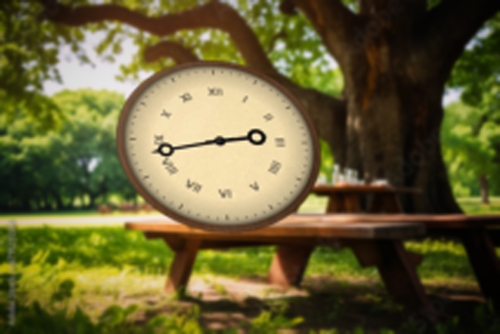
2:43
